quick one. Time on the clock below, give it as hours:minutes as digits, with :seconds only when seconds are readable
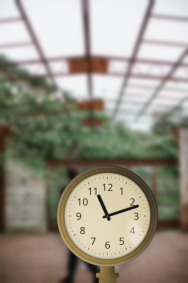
11:12
